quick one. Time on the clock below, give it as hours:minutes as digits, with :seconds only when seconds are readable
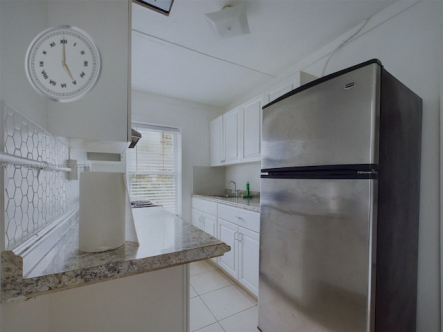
5:00
